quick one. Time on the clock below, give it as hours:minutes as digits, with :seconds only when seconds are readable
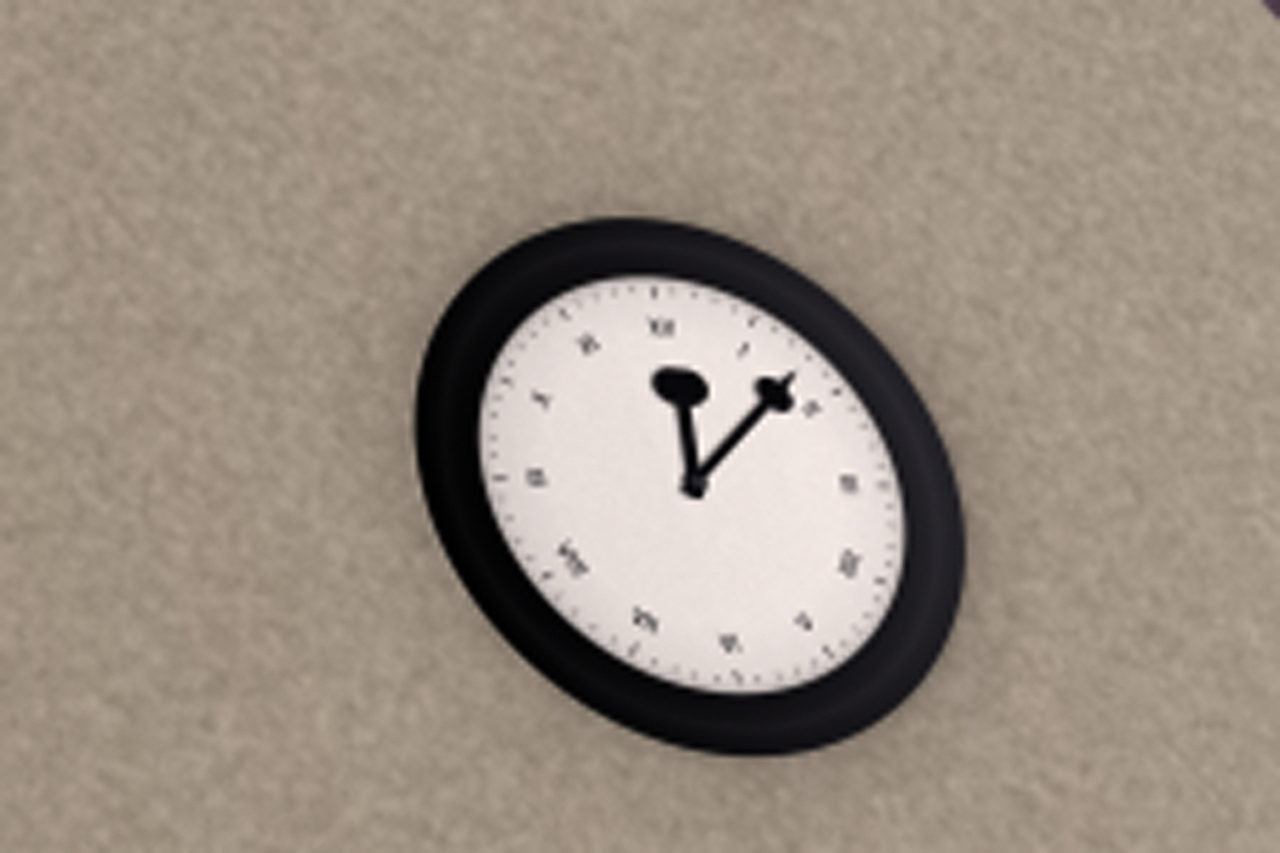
12:08
